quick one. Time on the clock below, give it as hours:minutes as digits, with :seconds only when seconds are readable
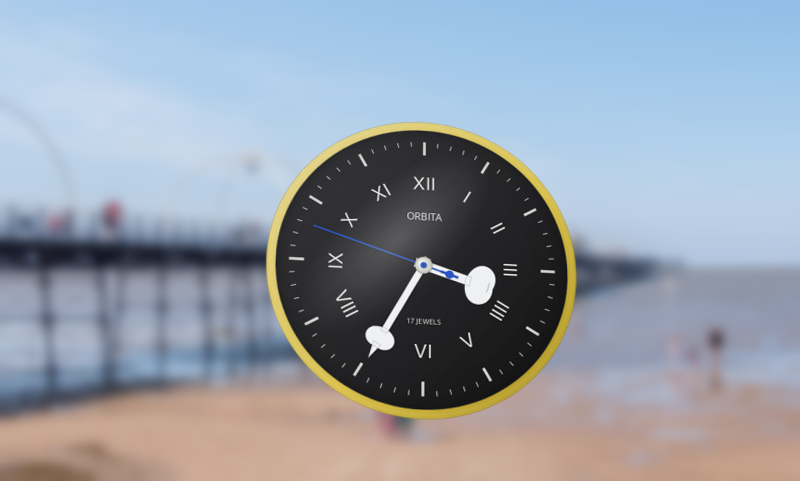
3:34:48
